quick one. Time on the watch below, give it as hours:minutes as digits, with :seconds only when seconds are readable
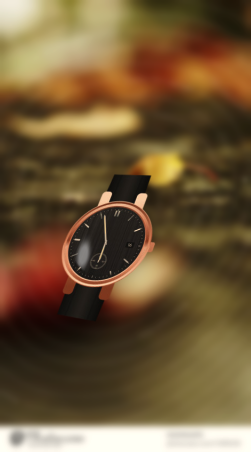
5:56
